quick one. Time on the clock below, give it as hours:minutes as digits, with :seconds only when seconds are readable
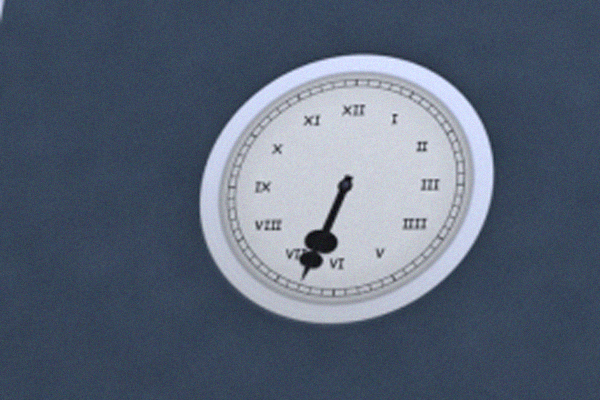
6:33
